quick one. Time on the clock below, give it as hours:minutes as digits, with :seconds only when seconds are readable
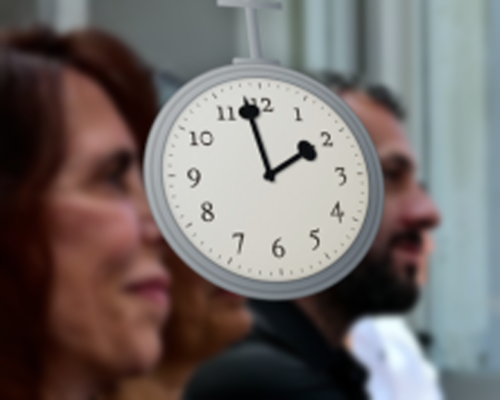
1:58
